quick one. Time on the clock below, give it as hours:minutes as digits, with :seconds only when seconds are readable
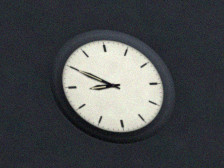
8:50
